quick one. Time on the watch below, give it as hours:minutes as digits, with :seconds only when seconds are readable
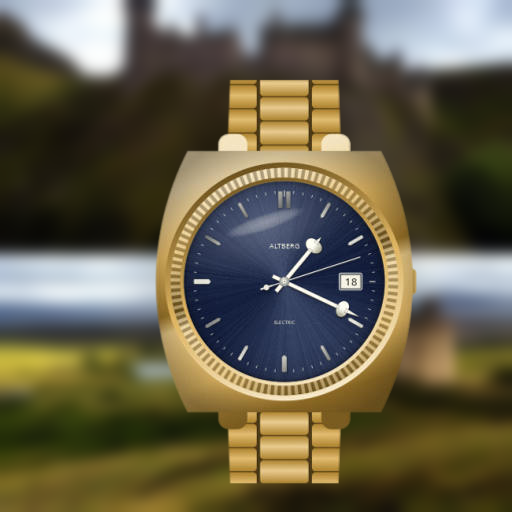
1:19:12
